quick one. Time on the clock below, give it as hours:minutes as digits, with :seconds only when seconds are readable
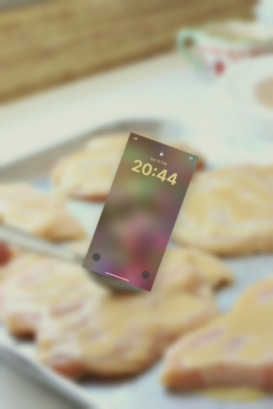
20:44
